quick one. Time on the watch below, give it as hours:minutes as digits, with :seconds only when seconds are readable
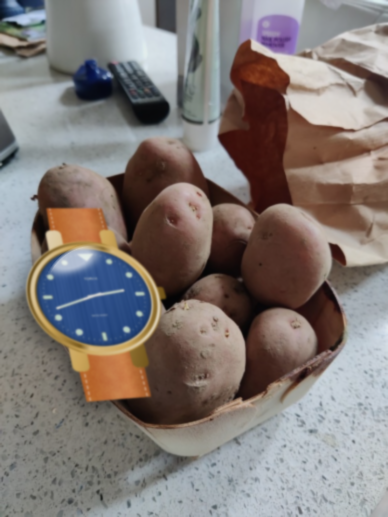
2:42
